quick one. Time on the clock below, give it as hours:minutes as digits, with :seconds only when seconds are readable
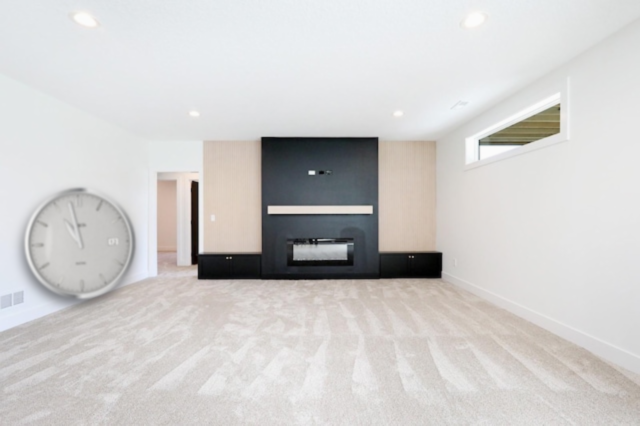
10:58
